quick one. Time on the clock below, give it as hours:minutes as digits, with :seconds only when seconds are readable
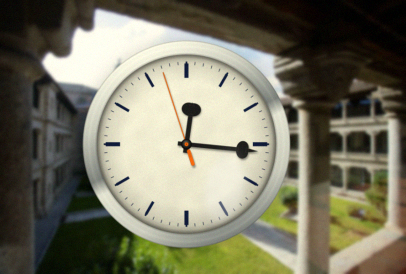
12:15:57
